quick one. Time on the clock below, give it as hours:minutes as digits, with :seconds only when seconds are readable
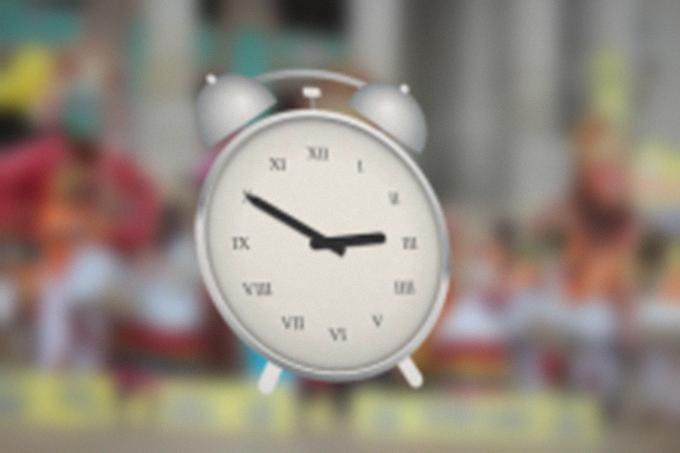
2:50
